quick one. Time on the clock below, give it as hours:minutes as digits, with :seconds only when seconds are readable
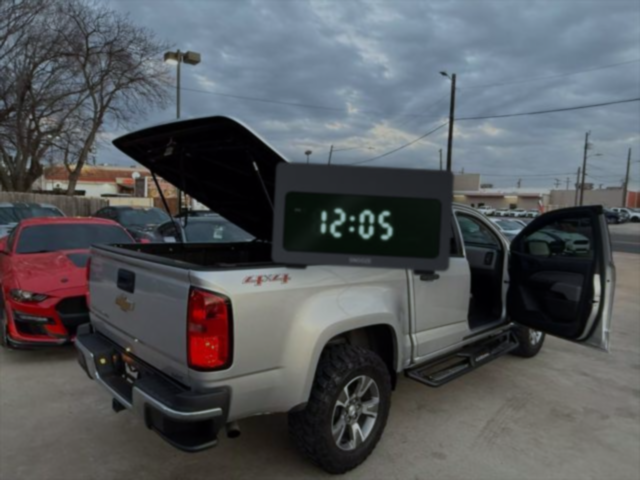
12:05
